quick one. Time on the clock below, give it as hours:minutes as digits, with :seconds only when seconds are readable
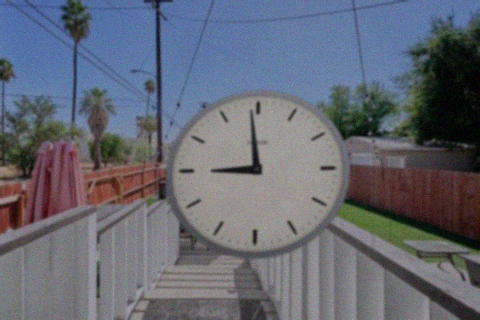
8:59
